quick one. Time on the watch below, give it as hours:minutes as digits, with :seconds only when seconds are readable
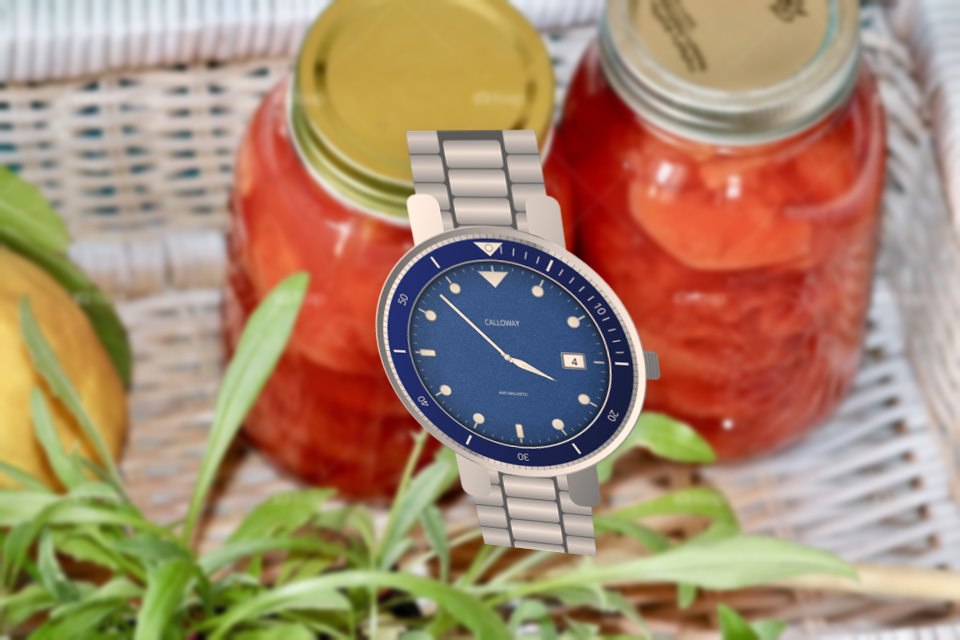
3:53
